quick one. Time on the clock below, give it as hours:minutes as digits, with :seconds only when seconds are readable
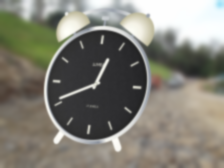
12:41
